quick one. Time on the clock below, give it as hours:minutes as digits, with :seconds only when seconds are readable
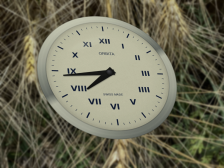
7:44
